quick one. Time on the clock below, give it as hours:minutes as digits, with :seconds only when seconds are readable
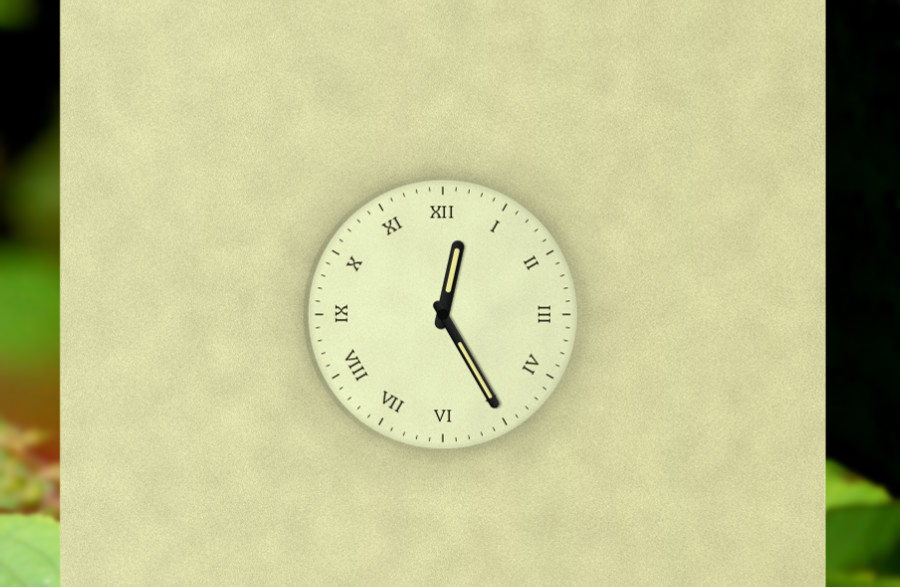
12:25
